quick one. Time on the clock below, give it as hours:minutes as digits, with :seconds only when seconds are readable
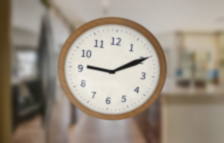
9:10
